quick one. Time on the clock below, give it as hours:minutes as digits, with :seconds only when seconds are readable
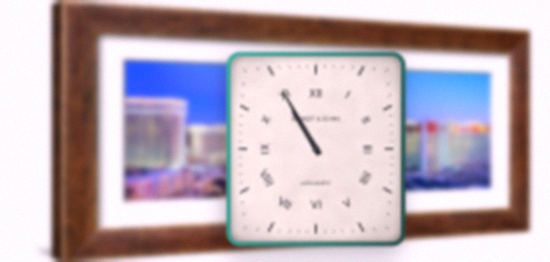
10:55
